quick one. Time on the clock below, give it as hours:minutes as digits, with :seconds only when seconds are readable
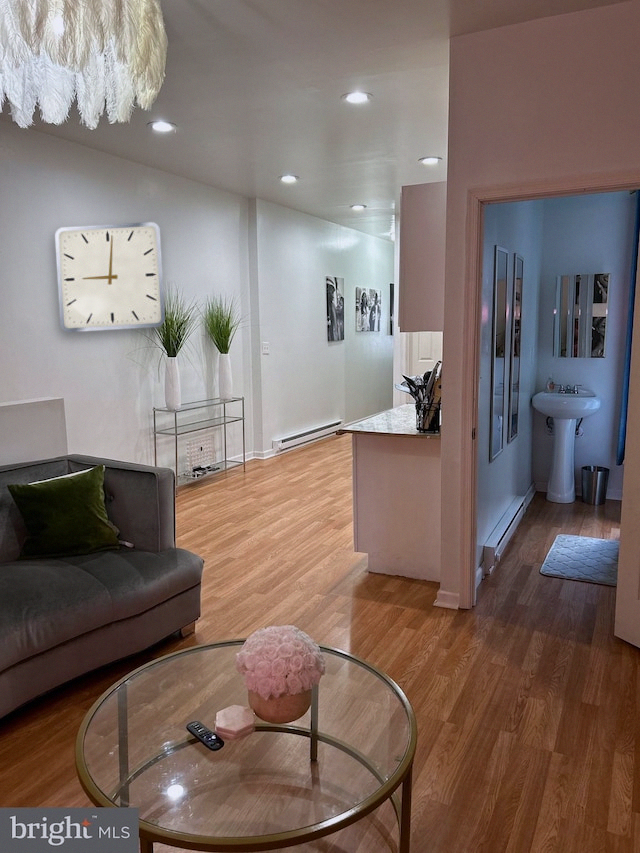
9:01
